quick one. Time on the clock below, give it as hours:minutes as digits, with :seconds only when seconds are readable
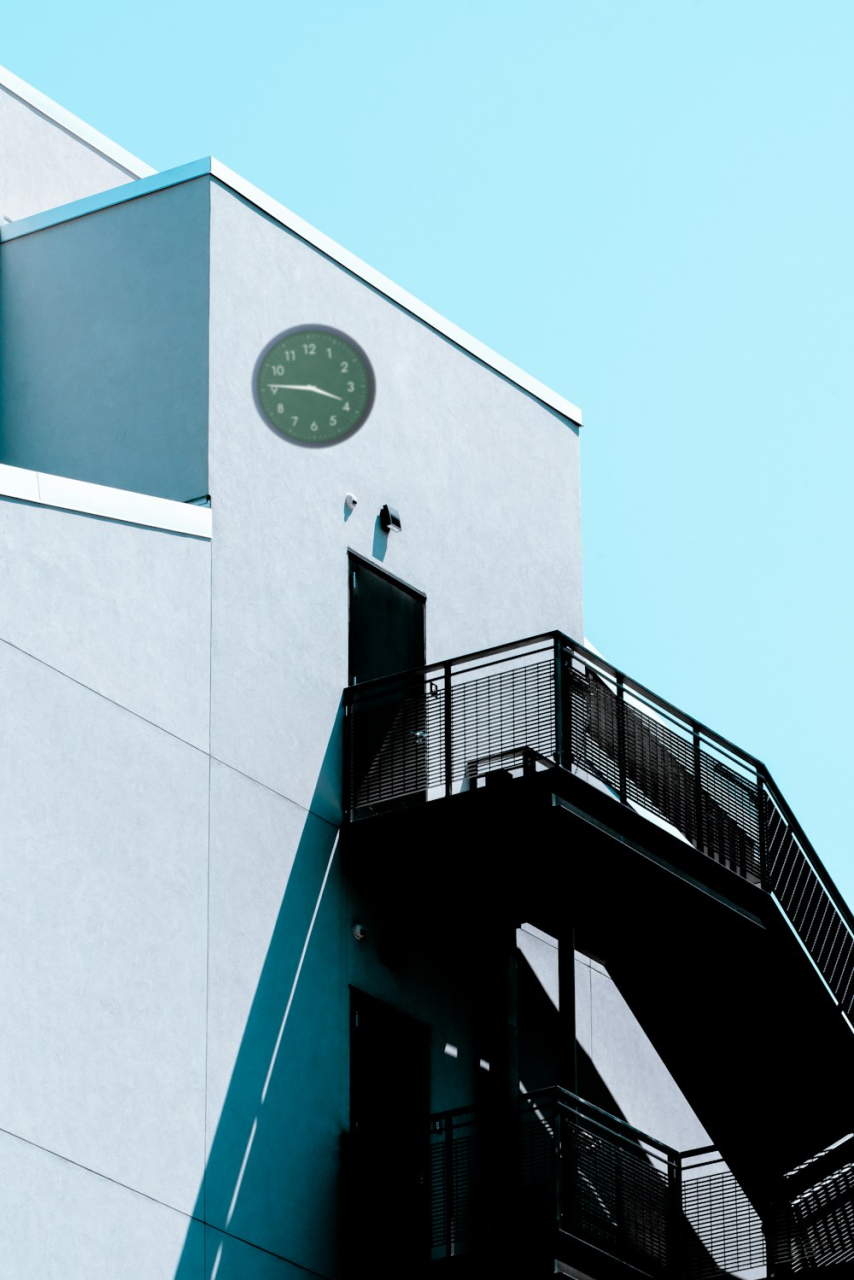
3:46
